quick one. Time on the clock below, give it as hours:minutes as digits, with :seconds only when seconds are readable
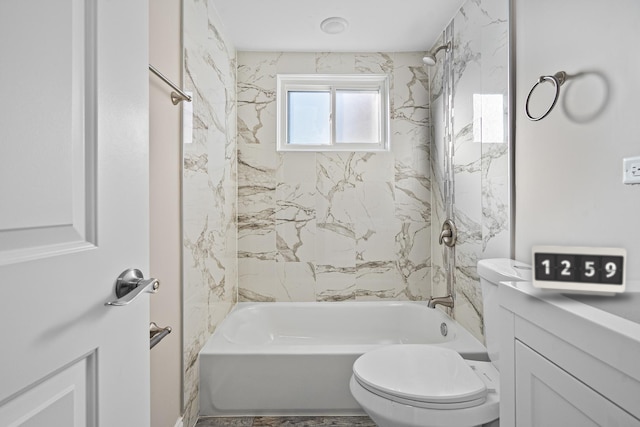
12:59
